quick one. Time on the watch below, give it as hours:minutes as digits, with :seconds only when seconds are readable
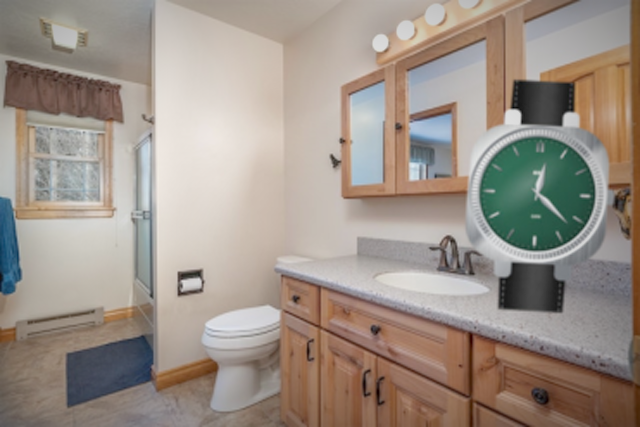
12:22
